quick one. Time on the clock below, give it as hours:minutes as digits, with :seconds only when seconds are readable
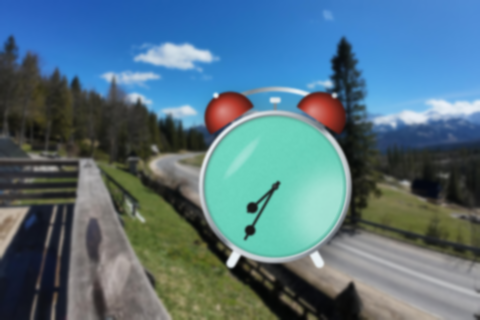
7:35
